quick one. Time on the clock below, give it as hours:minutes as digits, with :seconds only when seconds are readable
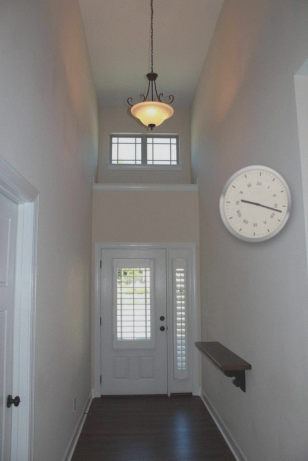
9:17
